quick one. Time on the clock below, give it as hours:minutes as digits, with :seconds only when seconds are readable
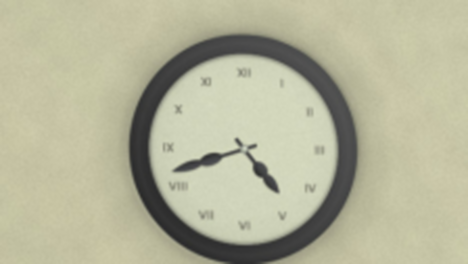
4:42
